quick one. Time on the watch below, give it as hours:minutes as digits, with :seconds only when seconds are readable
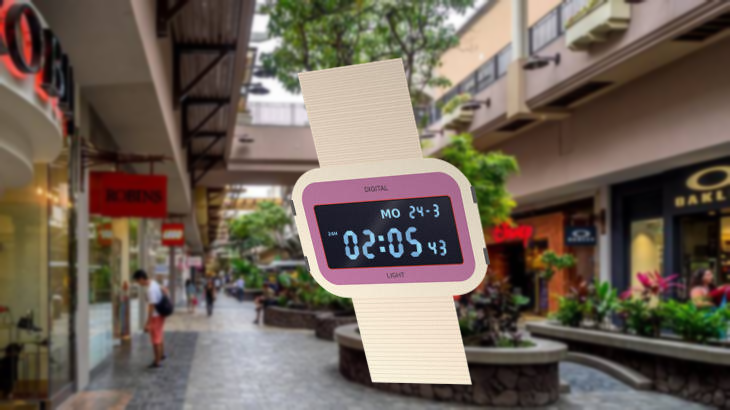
2:05:43
